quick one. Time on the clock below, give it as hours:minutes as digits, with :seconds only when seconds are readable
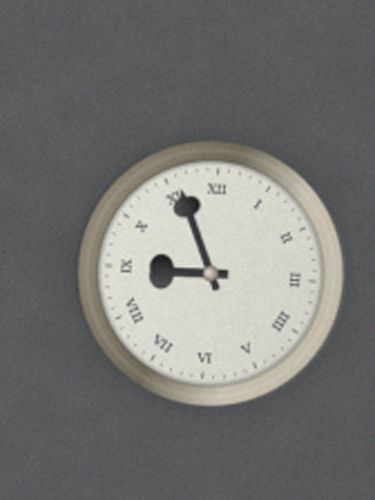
8:56
